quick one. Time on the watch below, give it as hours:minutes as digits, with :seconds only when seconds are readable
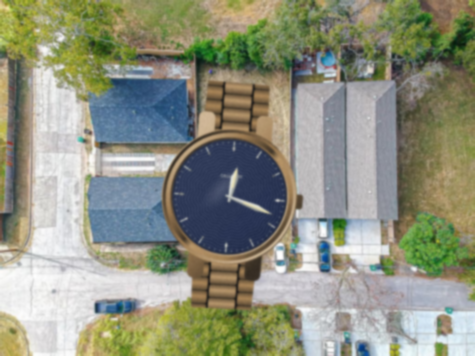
12:18
